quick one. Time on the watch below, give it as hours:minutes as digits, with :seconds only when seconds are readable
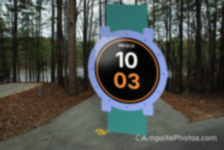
10:03
